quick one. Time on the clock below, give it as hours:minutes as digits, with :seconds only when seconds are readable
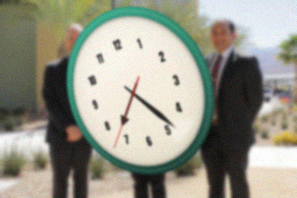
7:23:37
